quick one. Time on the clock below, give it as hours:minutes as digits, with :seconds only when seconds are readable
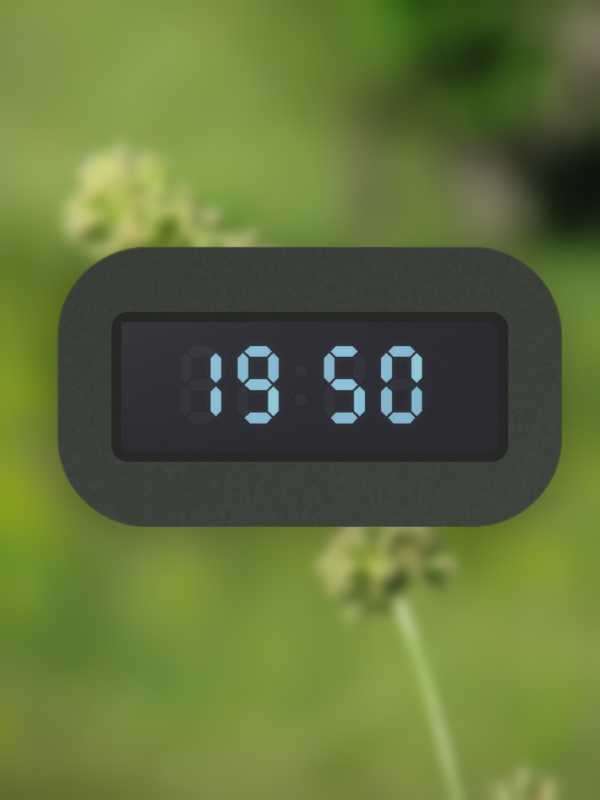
19:50
